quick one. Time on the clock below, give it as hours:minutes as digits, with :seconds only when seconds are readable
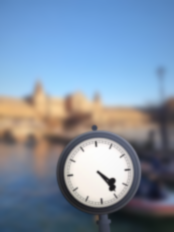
4:24
